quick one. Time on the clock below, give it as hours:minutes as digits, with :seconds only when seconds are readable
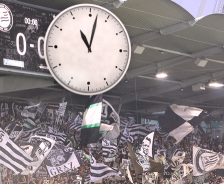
11:02
